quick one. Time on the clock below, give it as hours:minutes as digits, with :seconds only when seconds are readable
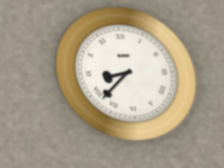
8:38
